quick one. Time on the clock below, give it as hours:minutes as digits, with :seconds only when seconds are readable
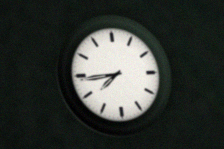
7:44
